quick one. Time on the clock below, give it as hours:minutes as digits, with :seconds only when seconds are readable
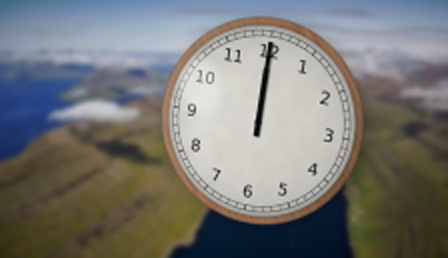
12:00
